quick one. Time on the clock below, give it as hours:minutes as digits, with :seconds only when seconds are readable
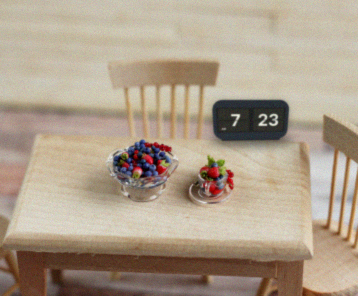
7:23
